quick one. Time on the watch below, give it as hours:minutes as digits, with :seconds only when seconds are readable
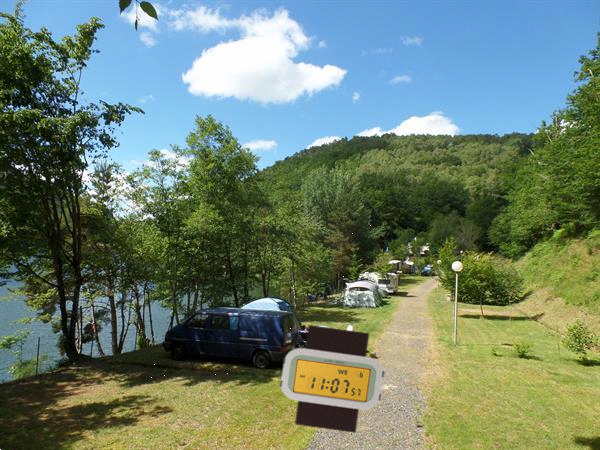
11:07
